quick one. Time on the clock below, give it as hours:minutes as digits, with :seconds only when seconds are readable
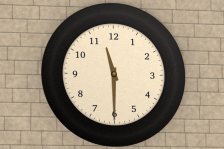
11:30
